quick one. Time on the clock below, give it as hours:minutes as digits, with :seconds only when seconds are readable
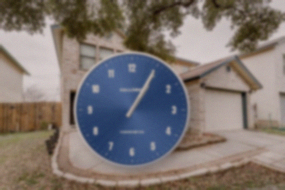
1:05
